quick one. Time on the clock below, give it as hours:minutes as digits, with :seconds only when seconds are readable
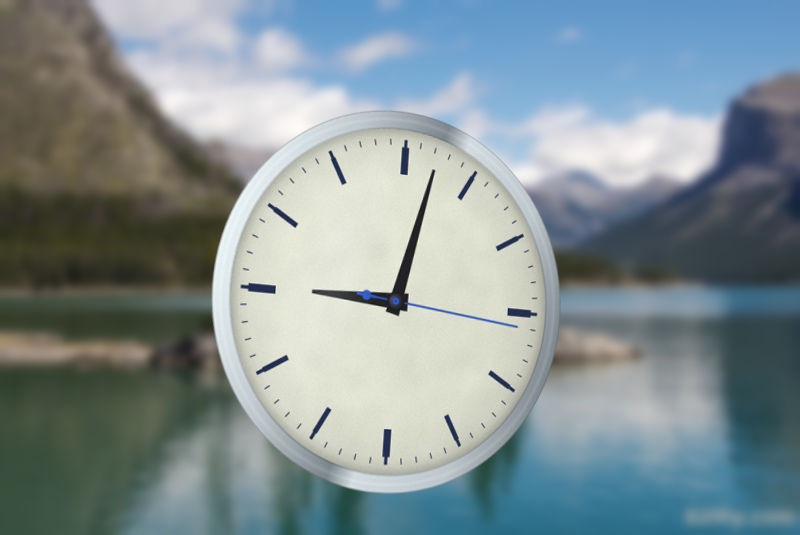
9:02:16
